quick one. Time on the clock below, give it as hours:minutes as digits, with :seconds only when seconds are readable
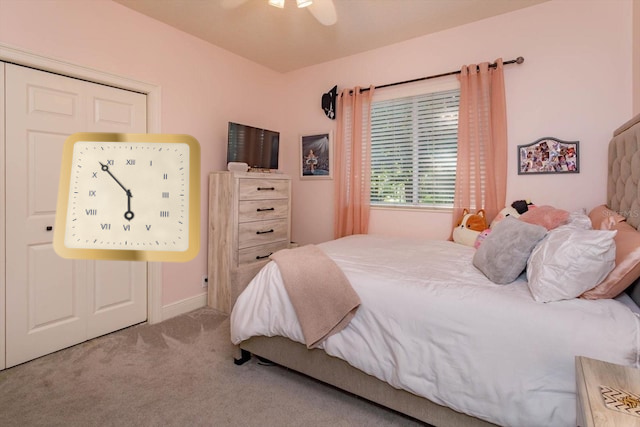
5:53
